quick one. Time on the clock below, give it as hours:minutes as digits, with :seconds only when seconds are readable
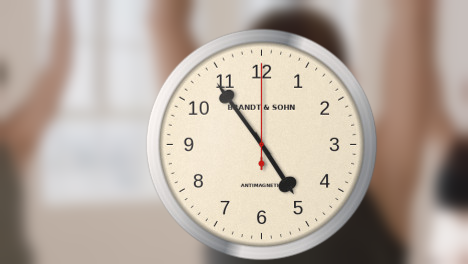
4:54:00
